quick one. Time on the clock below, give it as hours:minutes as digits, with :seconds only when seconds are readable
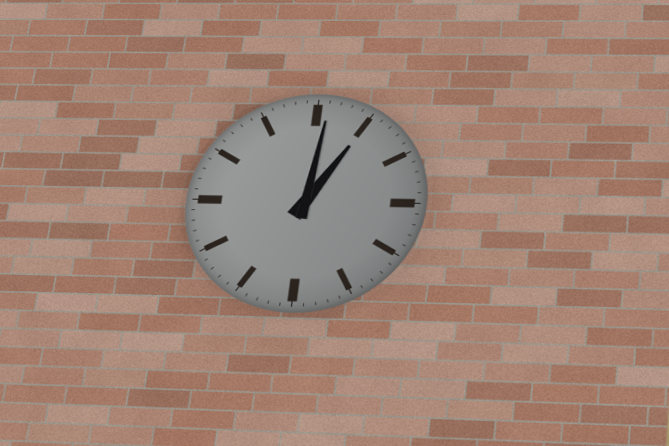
1:01
